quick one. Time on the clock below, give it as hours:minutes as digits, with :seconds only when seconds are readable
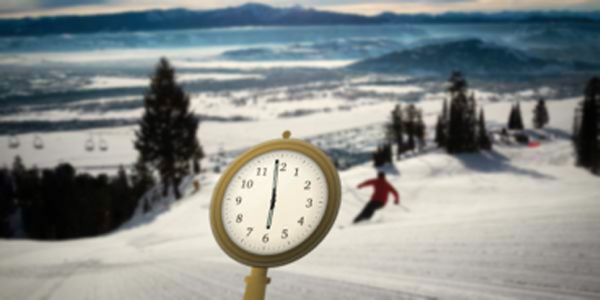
5:59
